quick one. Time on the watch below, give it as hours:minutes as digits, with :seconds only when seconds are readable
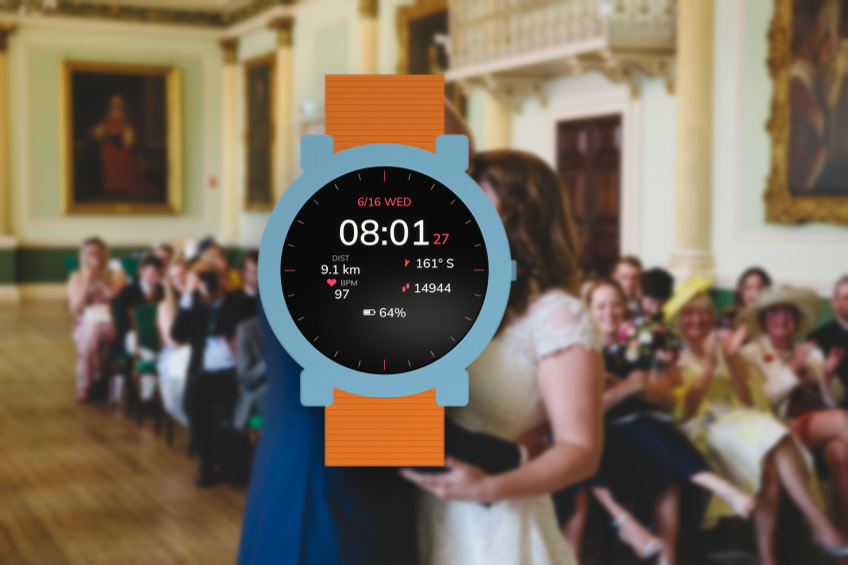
8:01:27
